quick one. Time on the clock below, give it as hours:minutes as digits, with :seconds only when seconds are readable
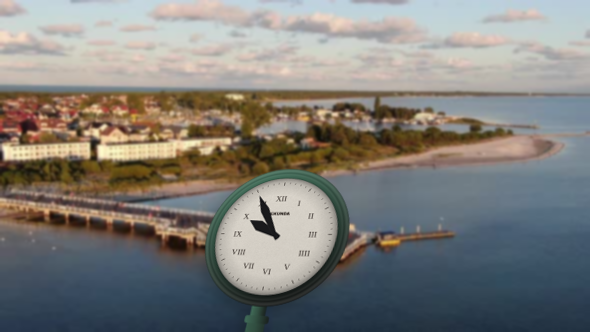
9:55
